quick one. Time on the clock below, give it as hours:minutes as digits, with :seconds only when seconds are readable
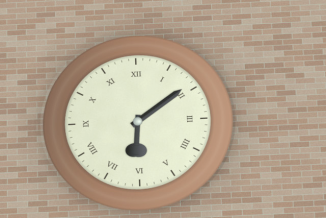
6:09
